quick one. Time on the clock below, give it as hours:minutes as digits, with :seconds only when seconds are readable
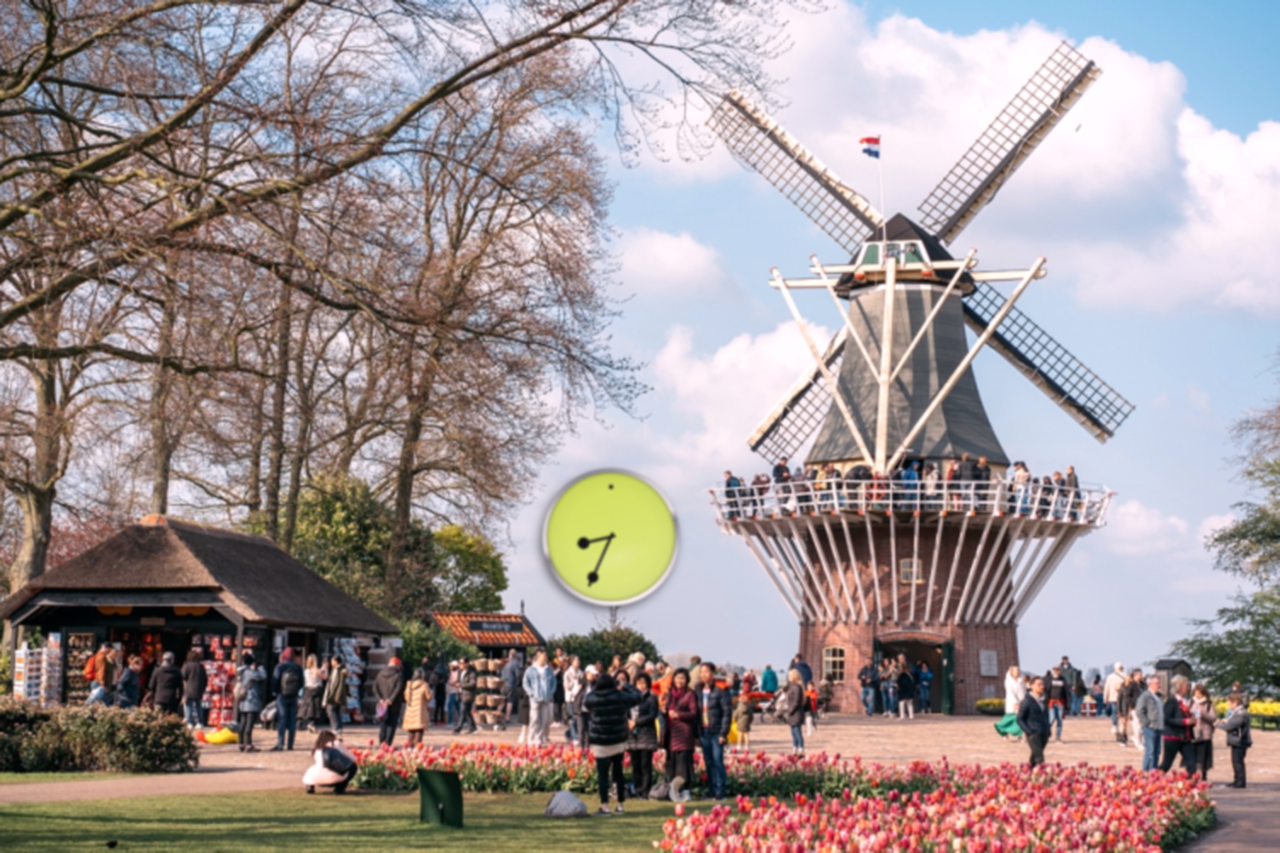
8:34
